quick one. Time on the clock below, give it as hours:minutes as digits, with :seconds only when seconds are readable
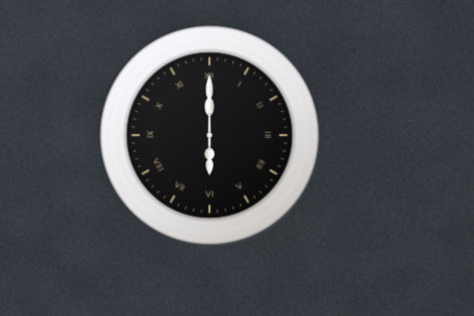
6:00
